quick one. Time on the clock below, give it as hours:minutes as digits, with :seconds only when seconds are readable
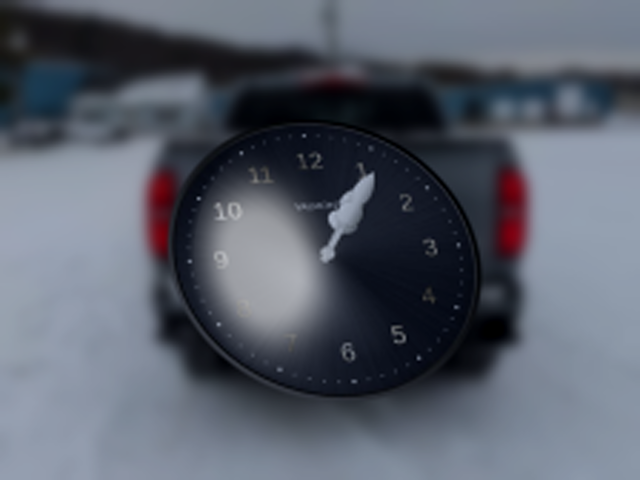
1:06
